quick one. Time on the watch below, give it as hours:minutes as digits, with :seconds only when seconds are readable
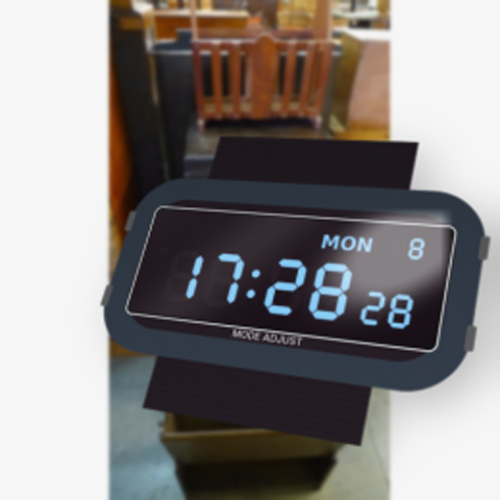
17:28:28
